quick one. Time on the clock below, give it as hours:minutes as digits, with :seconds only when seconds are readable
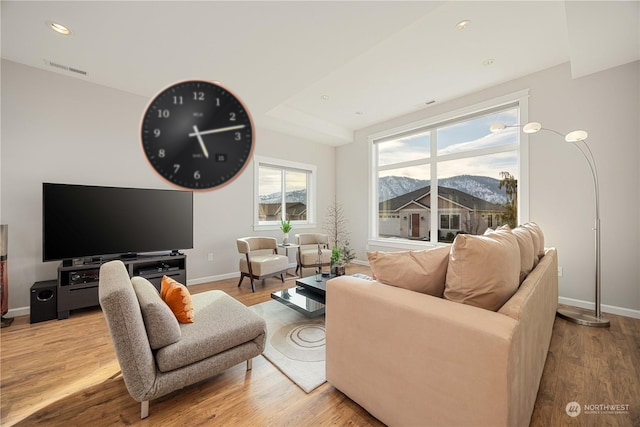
5:13
